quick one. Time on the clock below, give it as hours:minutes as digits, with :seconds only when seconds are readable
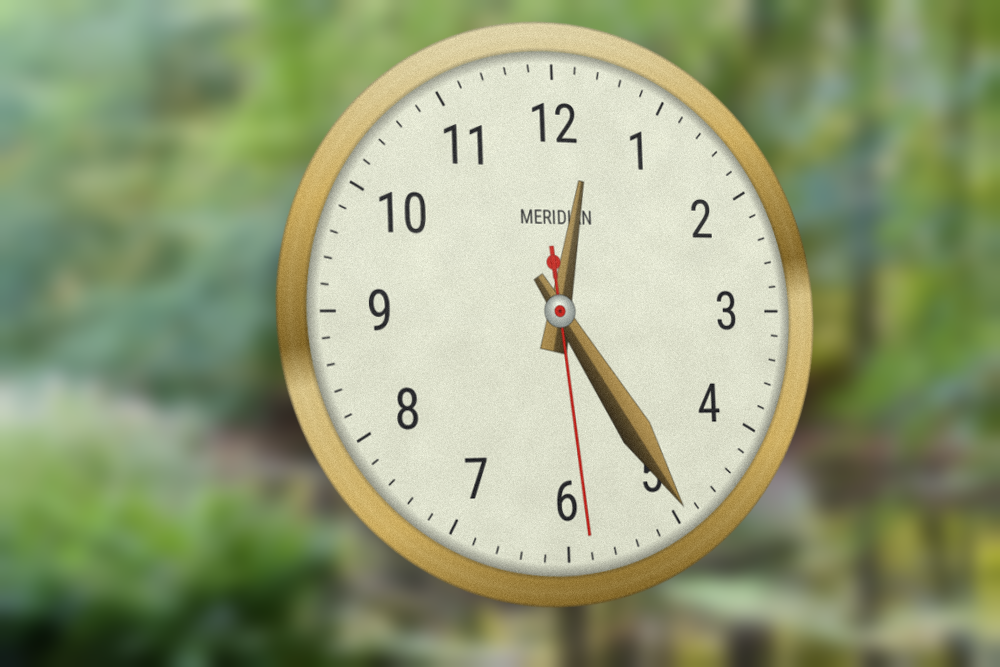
12:24:29
